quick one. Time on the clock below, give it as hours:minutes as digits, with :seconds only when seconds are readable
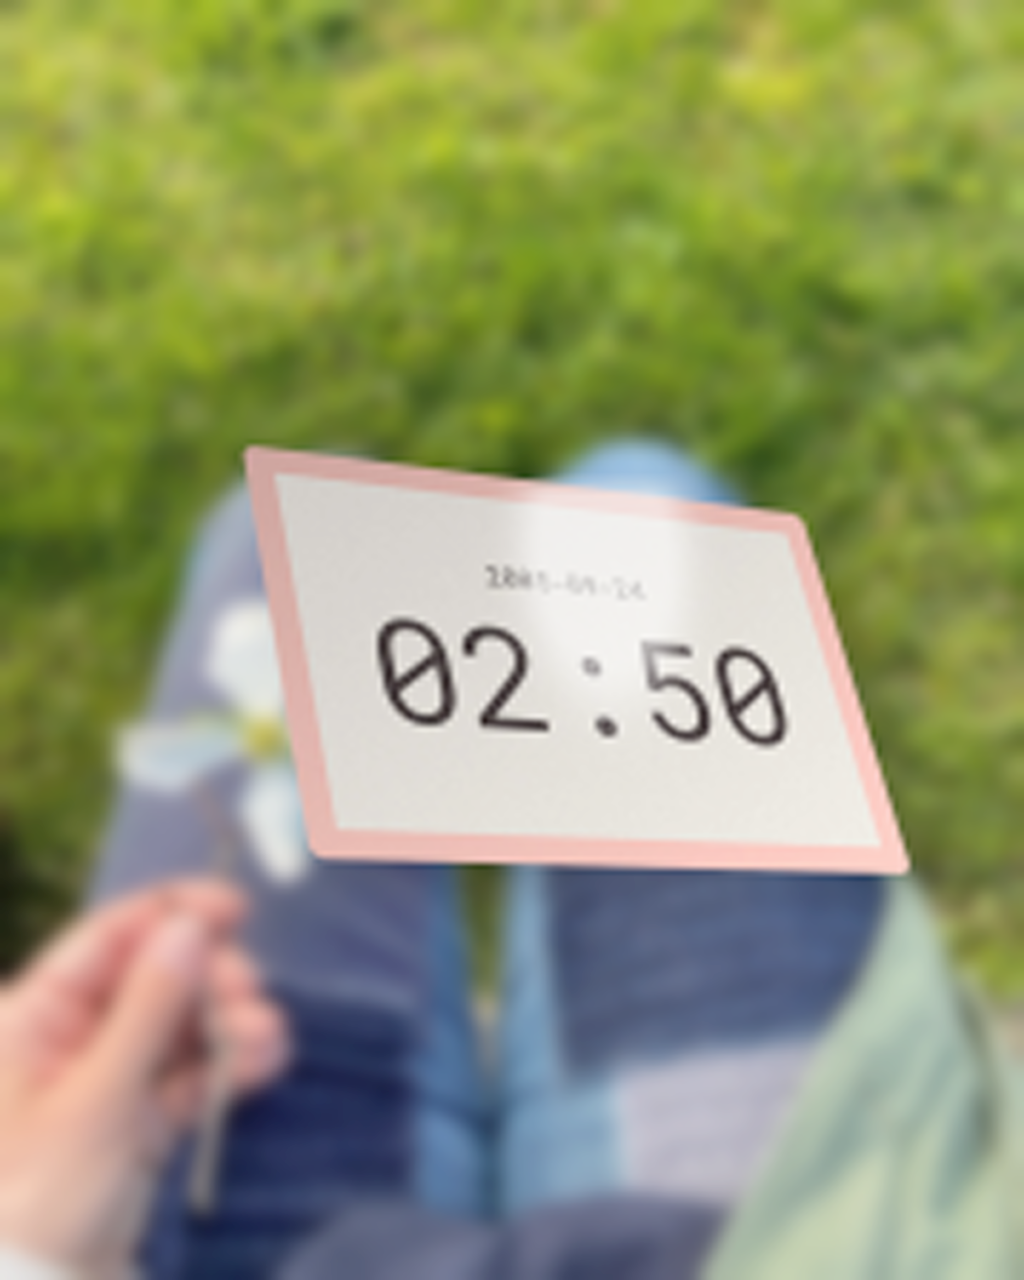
2:50
